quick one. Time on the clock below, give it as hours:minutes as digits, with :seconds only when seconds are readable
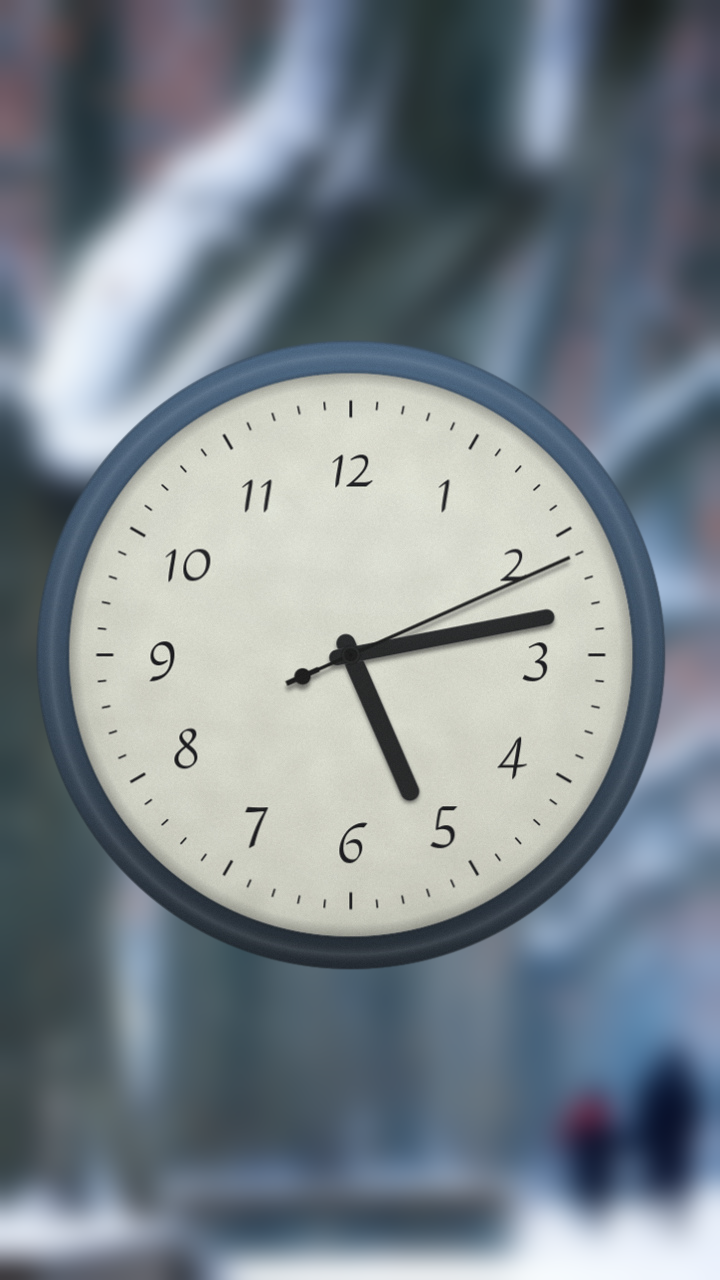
5:13:11
